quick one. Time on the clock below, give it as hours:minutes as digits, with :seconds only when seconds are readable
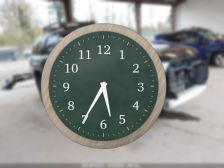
5:35
